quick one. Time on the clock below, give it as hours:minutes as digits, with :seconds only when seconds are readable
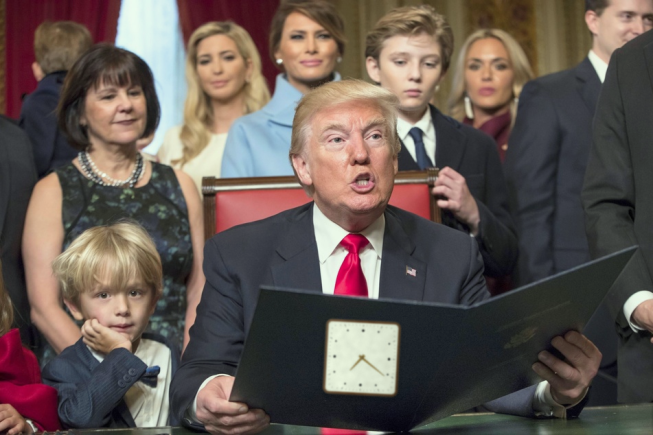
7:21
